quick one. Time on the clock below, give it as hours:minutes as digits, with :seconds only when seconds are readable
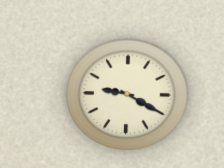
9:20
